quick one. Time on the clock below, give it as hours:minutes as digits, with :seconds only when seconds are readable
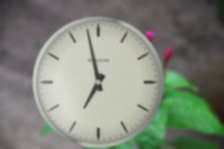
6:58
